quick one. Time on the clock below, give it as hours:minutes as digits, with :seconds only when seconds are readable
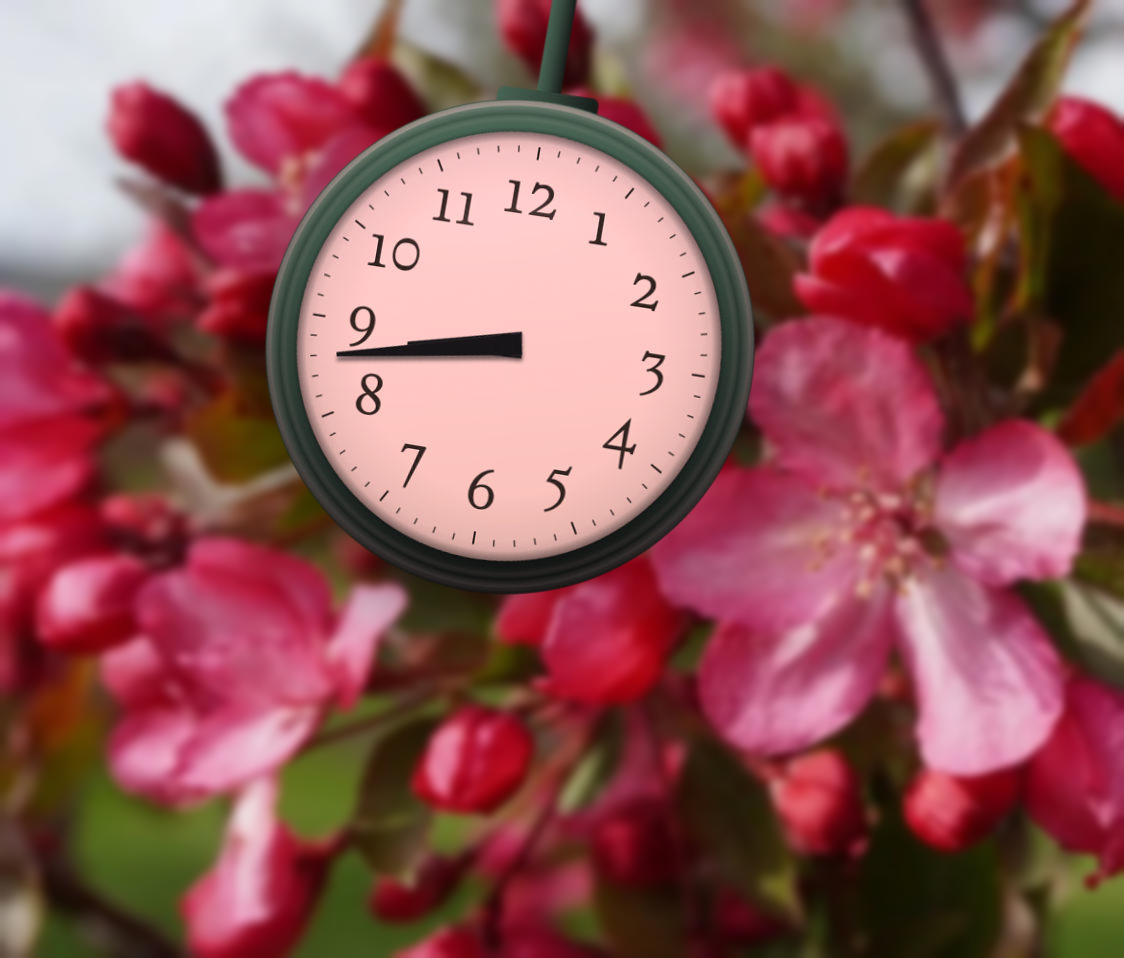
8:43
